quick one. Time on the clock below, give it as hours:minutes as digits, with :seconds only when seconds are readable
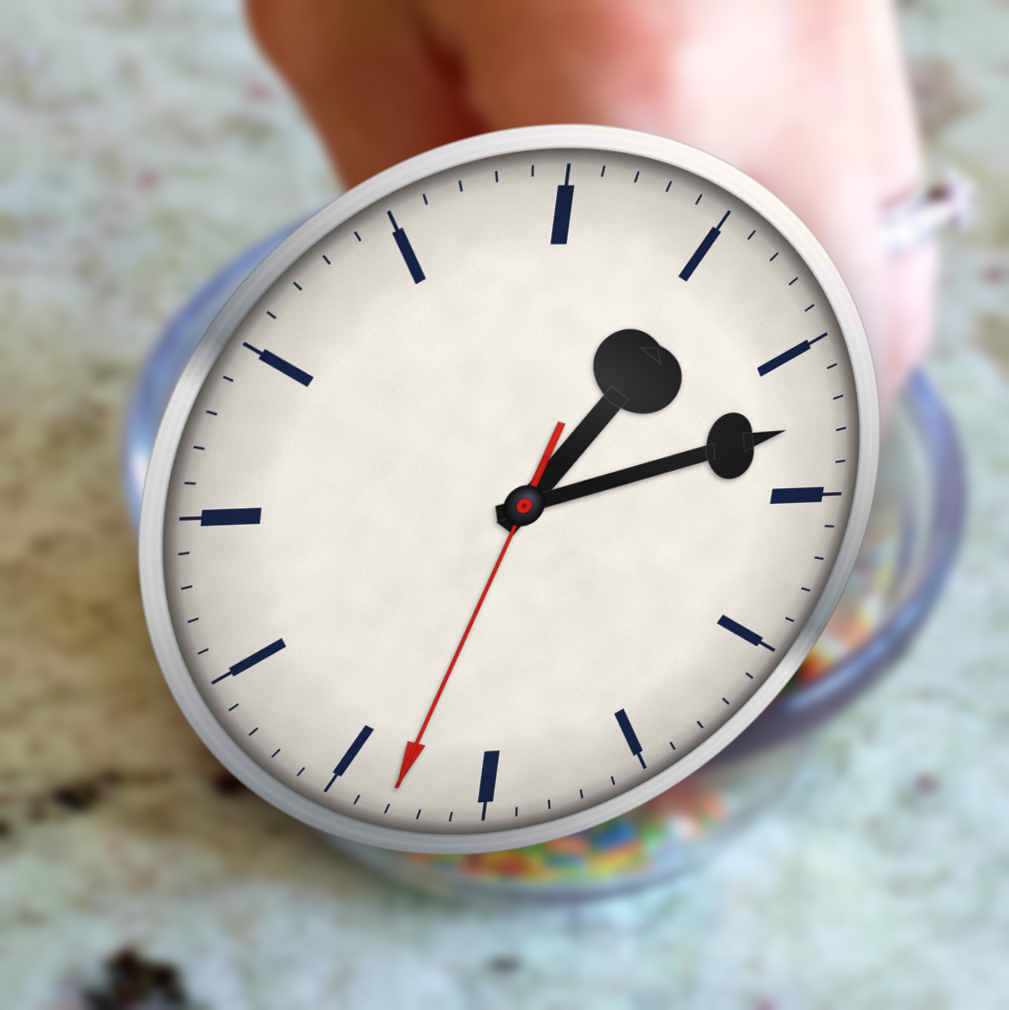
1:12:33
